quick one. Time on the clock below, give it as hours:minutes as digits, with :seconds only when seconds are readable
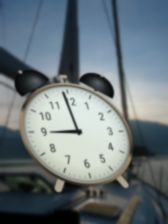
8:59
